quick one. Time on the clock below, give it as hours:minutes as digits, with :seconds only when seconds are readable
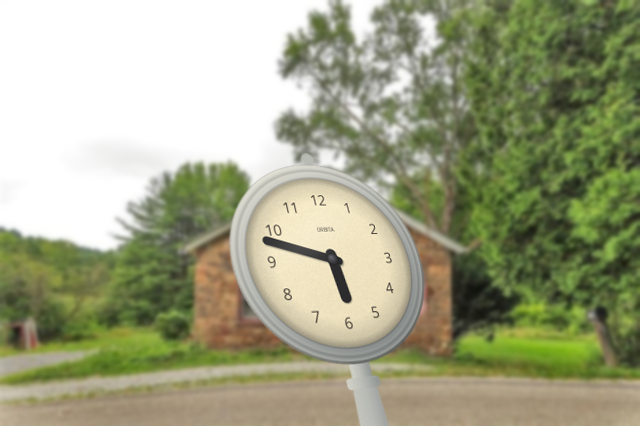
5:48
